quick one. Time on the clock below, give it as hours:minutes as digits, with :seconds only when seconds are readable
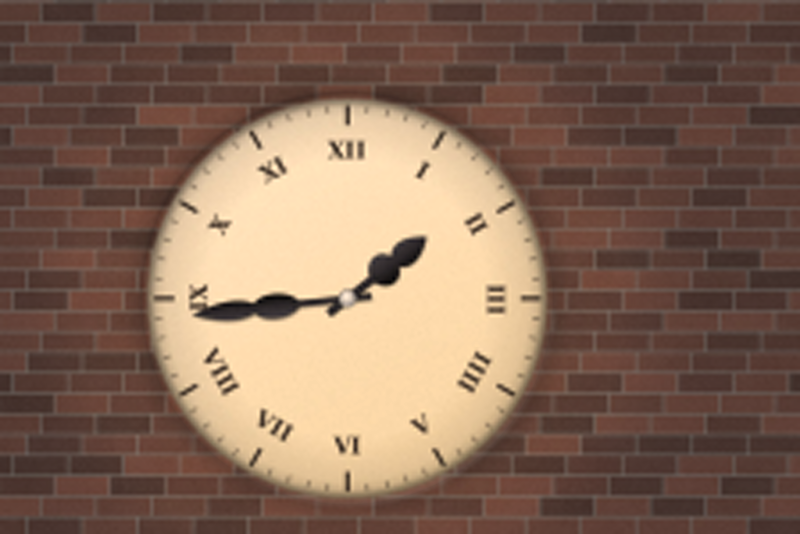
1:44
